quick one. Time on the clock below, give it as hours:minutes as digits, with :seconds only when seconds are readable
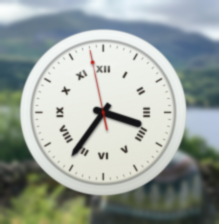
3:35:58
